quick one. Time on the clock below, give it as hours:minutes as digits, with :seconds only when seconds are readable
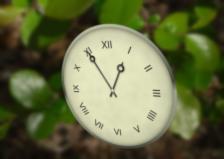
12:55
